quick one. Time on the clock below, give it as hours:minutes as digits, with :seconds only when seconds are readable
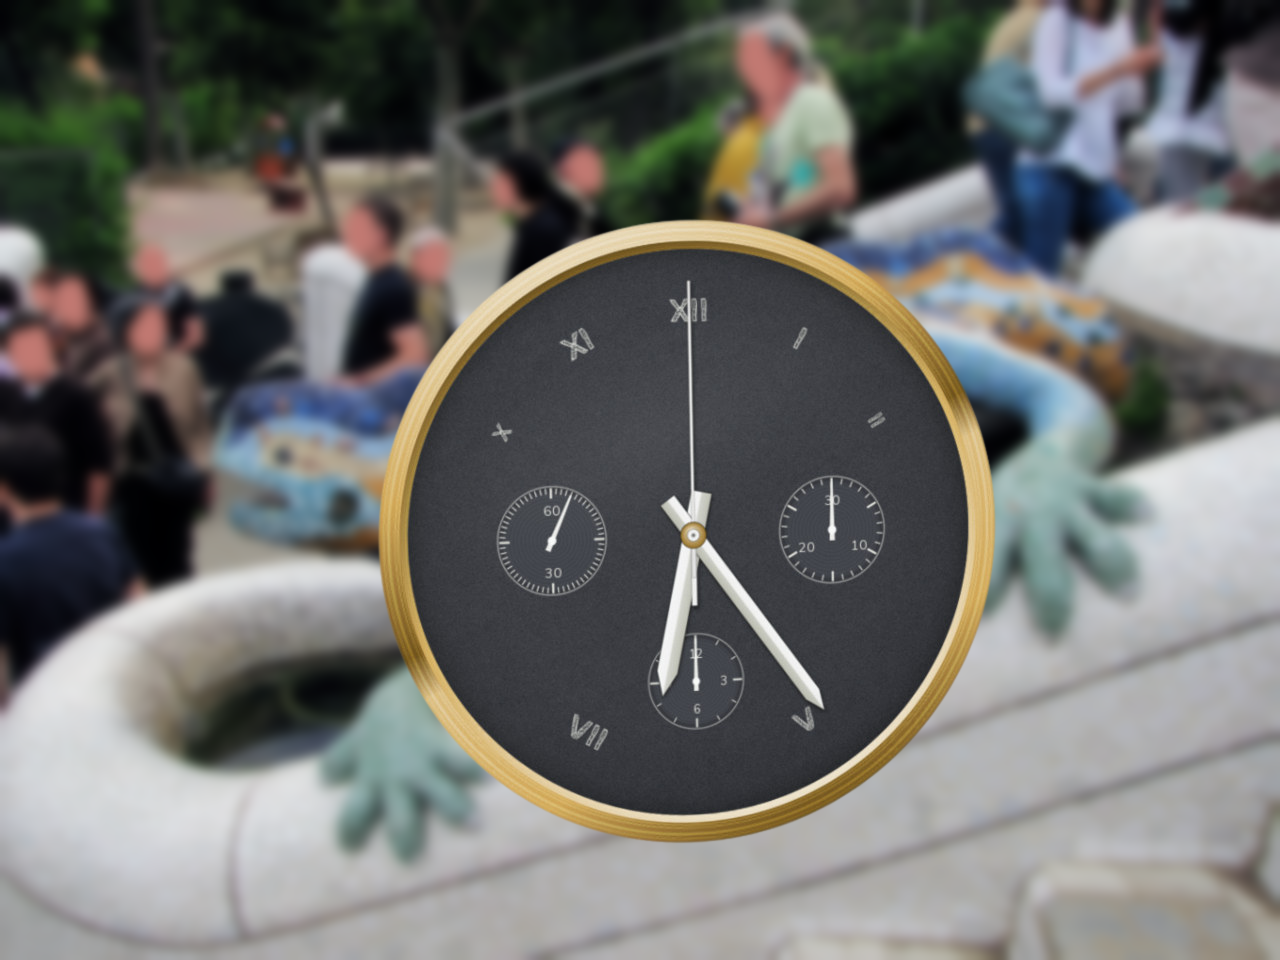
6:24:04
